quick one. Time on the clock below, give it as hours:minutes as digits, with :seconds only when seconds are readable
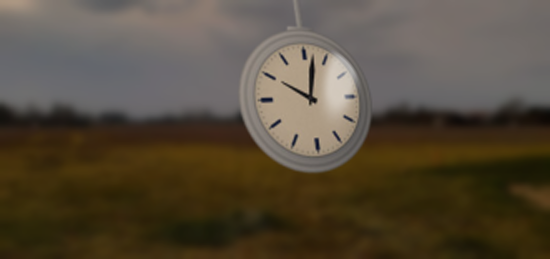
10:02
